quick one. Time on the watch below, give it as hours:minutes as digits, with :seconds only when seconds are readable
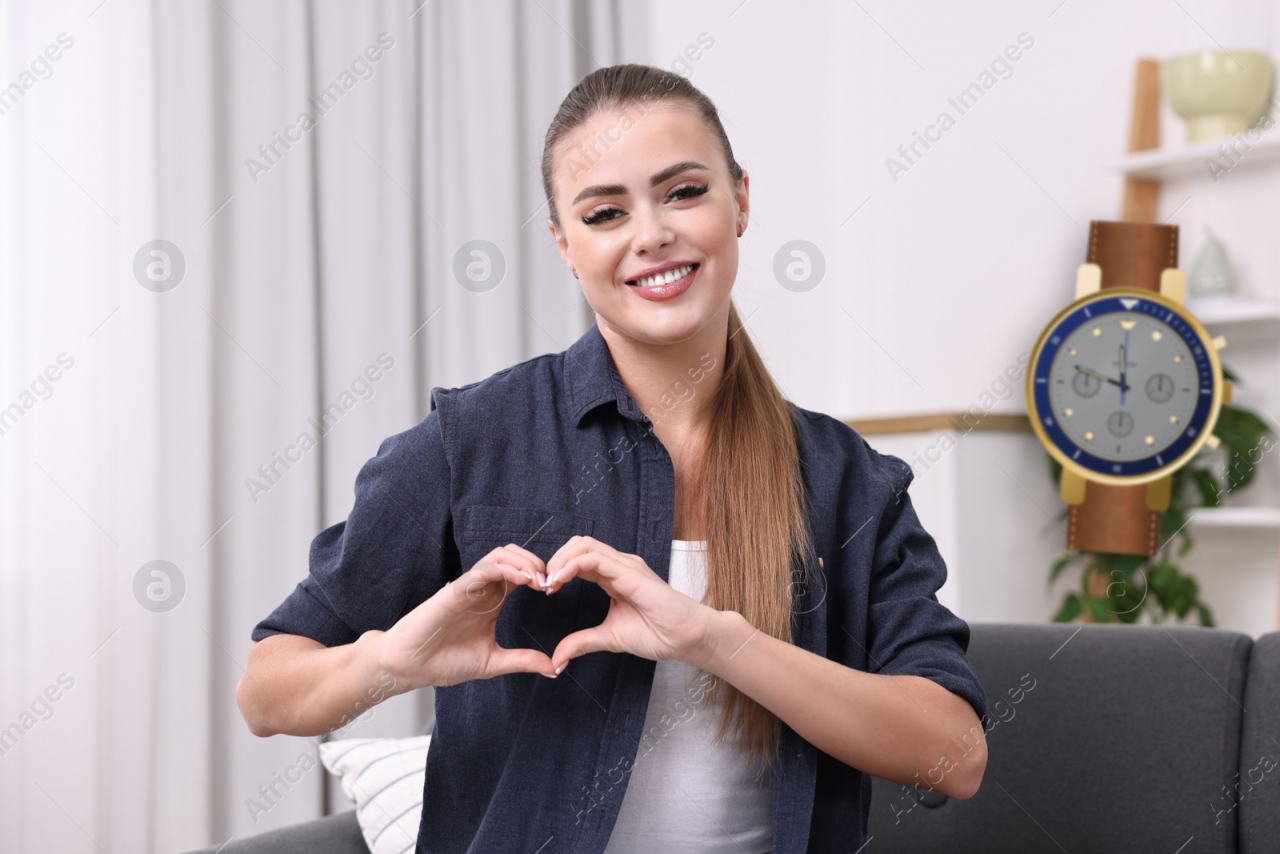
11:48
